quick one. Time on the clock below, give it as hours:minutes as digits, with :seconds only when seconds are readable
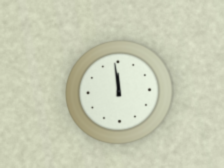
11:59
